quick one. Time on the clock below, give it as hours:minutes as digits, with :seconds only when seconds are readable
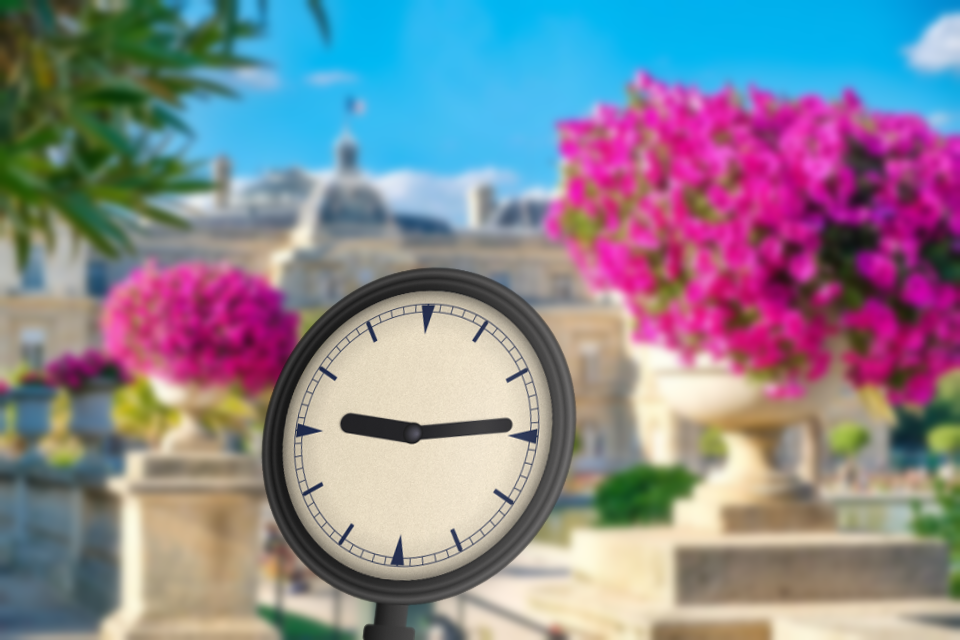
9:14
